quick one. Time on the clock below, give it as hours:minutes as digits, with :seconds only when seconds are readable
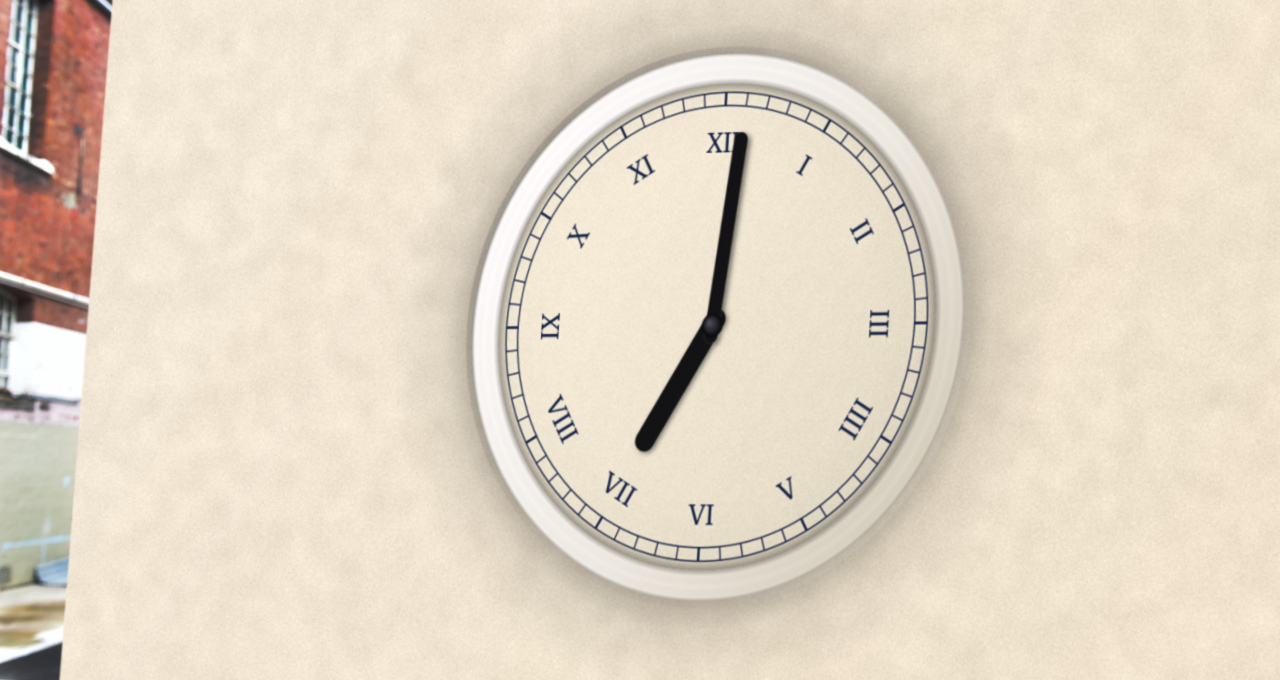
7:01
